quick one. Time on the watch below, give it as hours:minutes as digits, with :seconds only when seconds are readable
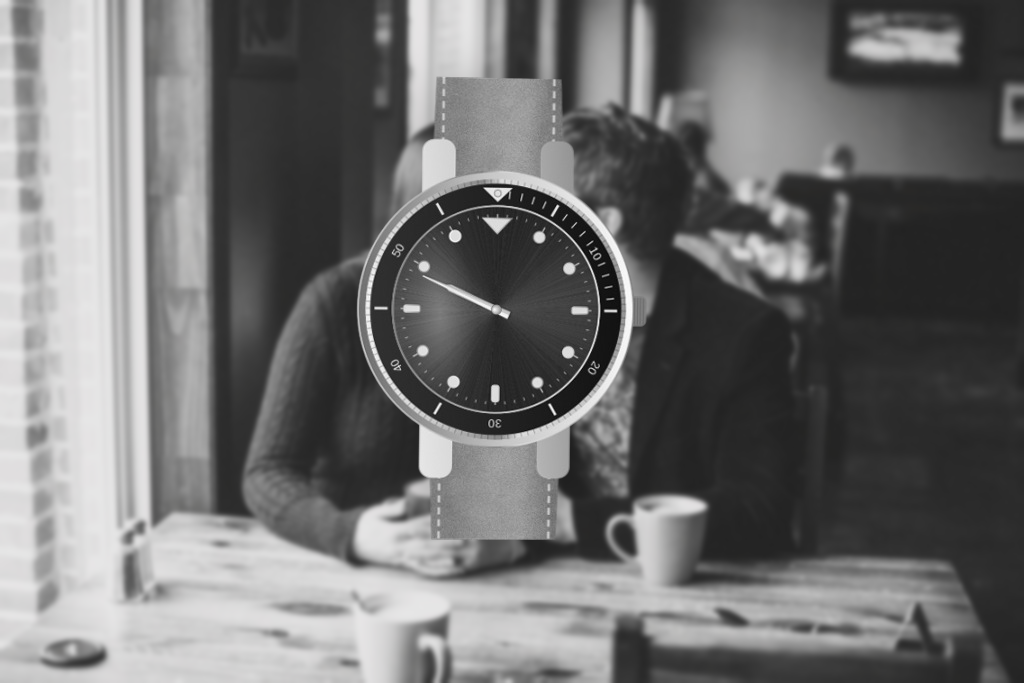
9:49
